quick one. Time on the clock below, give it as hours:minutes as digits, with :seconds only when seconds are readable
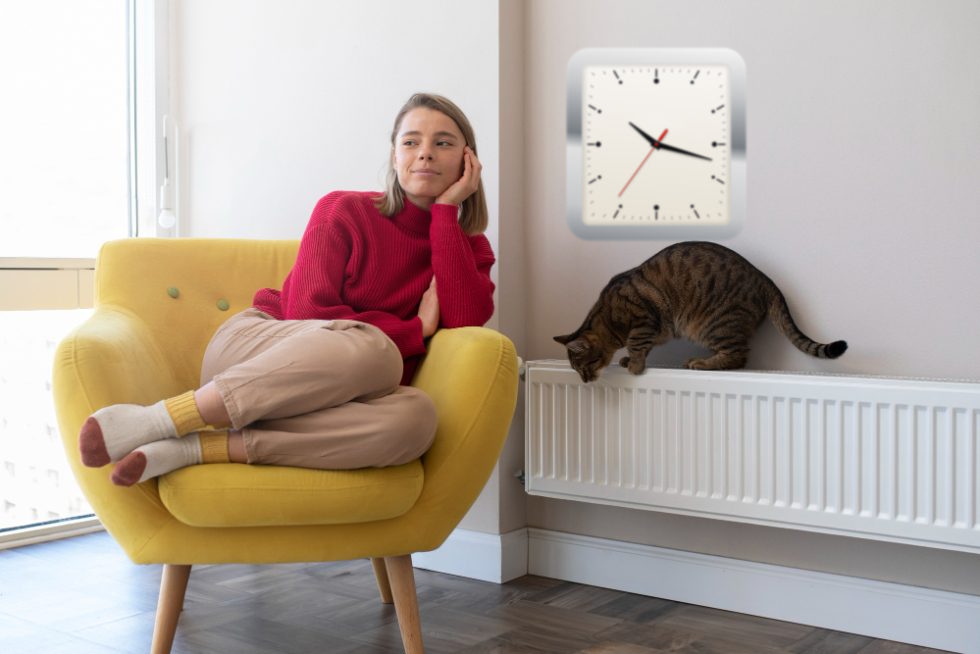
10:17:36
